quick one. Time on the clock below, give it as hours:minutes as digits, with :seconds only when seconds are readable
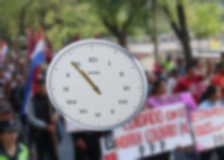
10:54
